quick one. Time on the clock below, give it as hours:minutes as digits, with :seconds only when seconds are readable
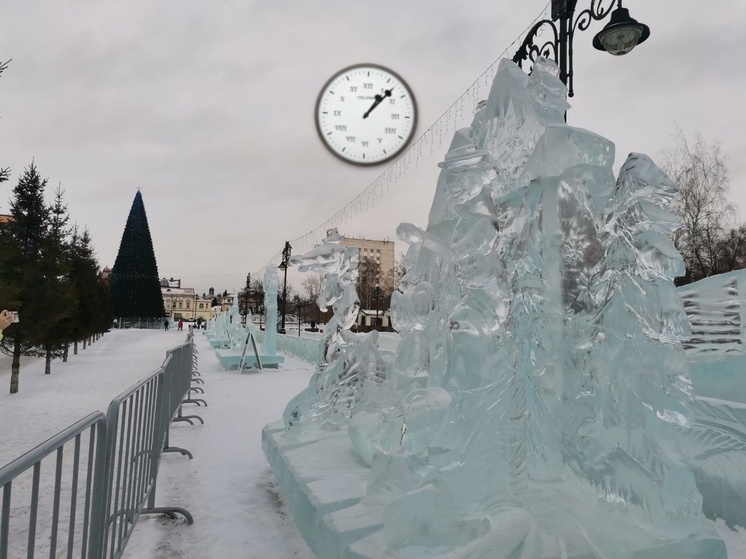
1:07
